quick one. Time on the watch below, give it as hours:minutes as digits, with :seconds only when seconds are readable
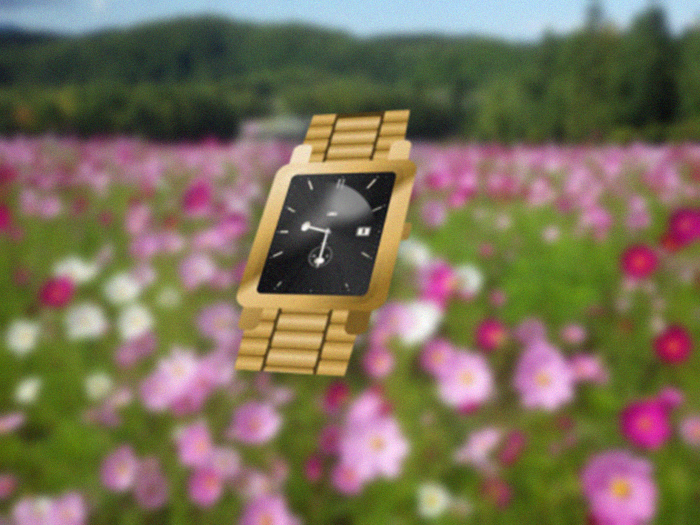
9:30
